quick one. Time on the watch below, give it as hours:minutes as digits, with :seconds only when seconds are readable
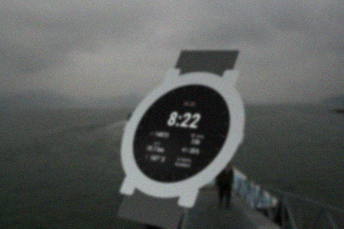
8:22
